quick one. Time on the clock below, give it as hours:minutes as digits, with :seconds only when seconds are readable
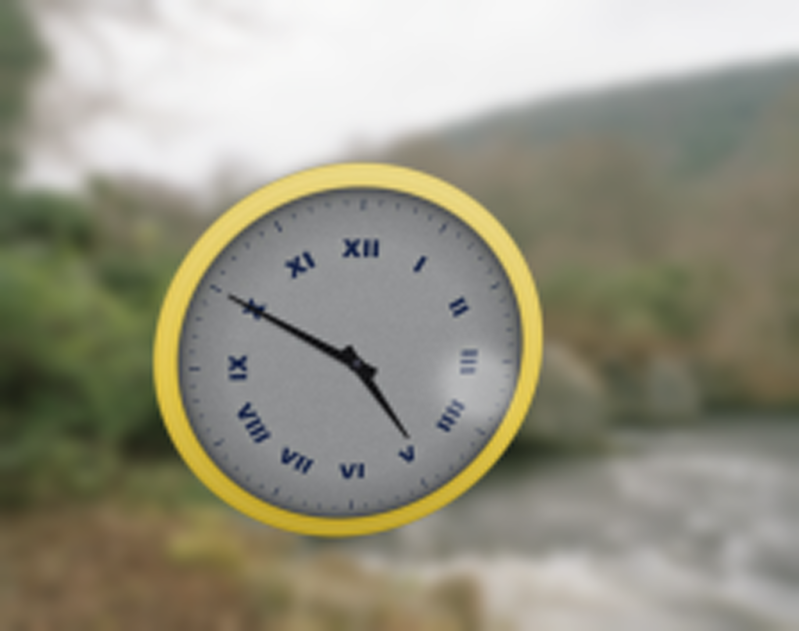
4:50
